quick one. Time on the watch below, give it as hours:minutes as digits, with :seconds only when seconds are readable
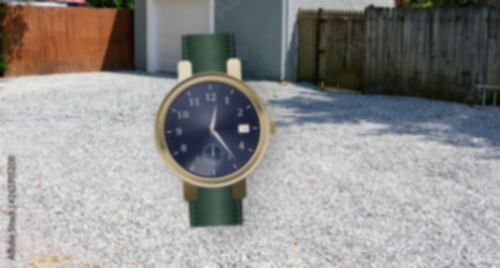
12:24
